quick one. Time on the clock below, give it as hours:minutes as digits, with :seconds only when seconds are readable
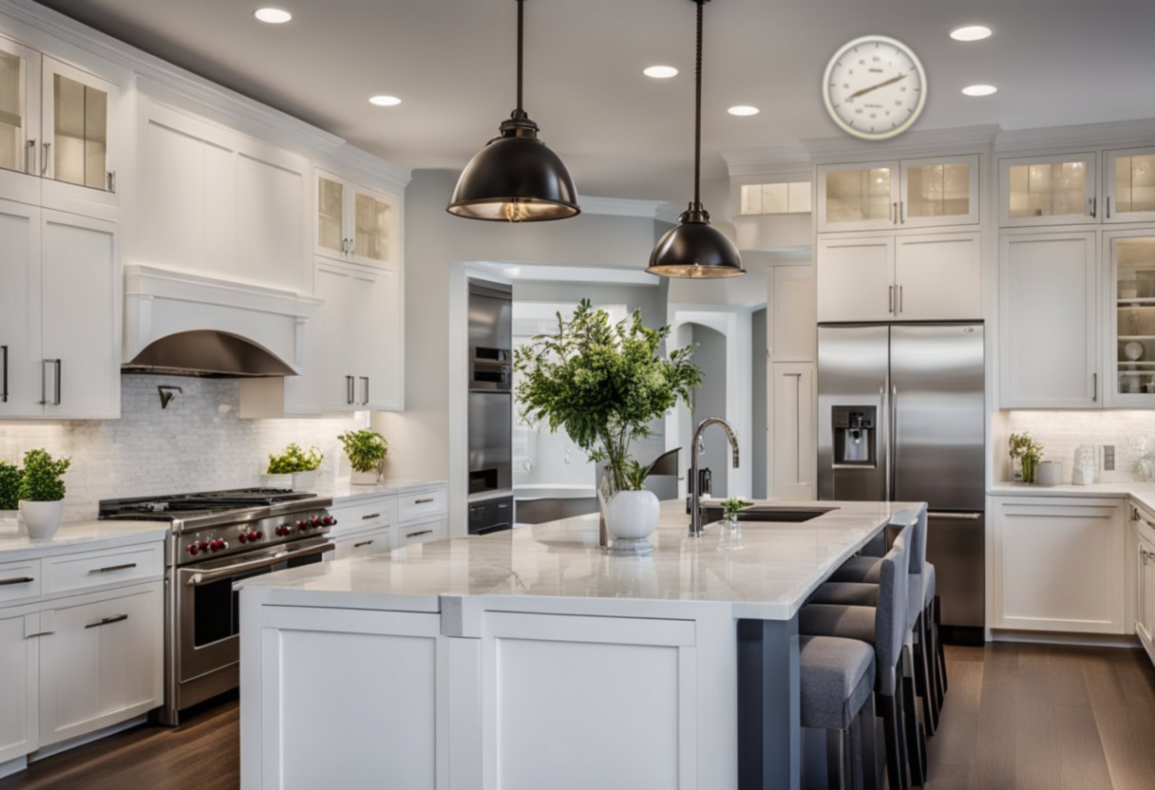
8:11
